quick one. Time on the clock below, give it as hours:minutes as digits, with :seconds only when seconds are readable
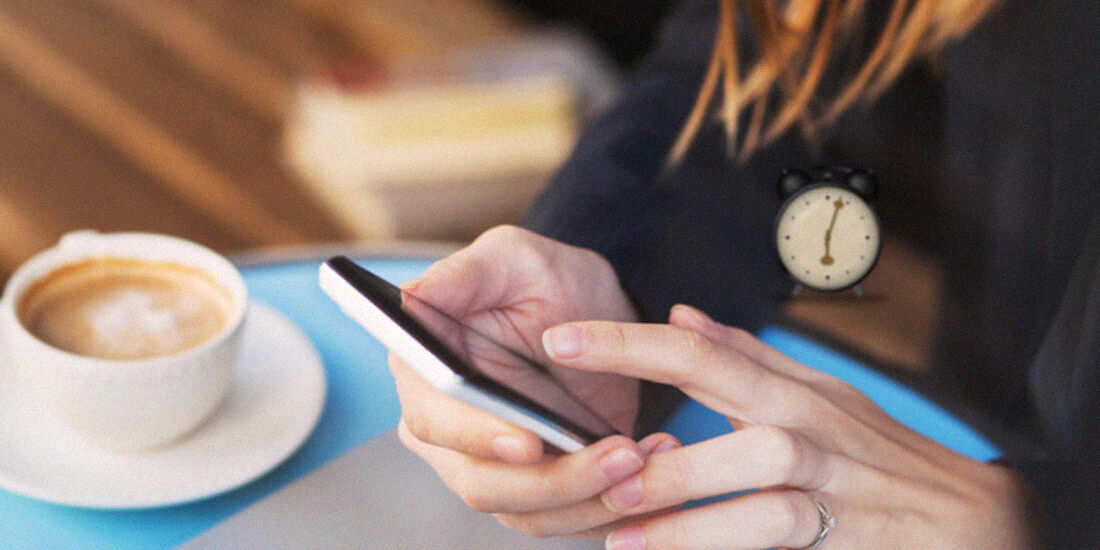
6:03
